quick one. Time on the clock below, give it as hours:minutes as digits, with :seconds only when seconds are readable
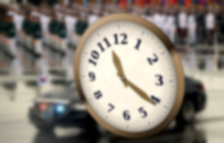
11:21
